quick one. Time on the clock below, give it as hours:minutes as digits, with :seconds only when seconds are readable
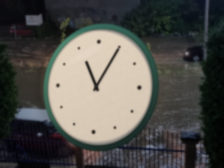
11:05
